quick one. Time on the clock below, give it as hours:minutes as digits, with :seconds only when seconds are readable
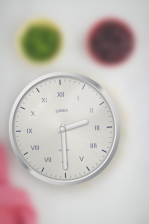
2:30
